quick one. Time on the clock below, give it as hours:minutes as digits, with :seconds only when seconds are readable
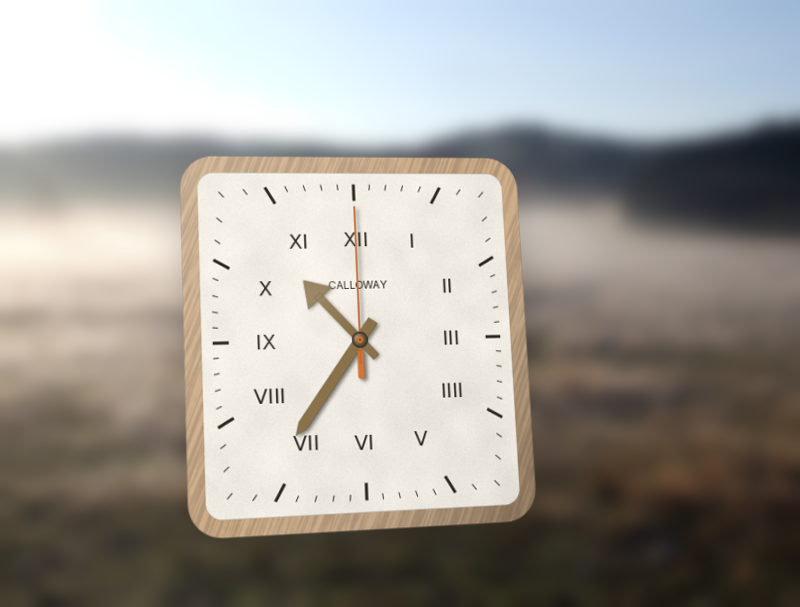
10:36:00
